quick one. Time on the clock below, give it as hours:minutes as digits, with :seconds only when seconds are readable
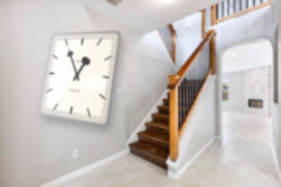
12:55
